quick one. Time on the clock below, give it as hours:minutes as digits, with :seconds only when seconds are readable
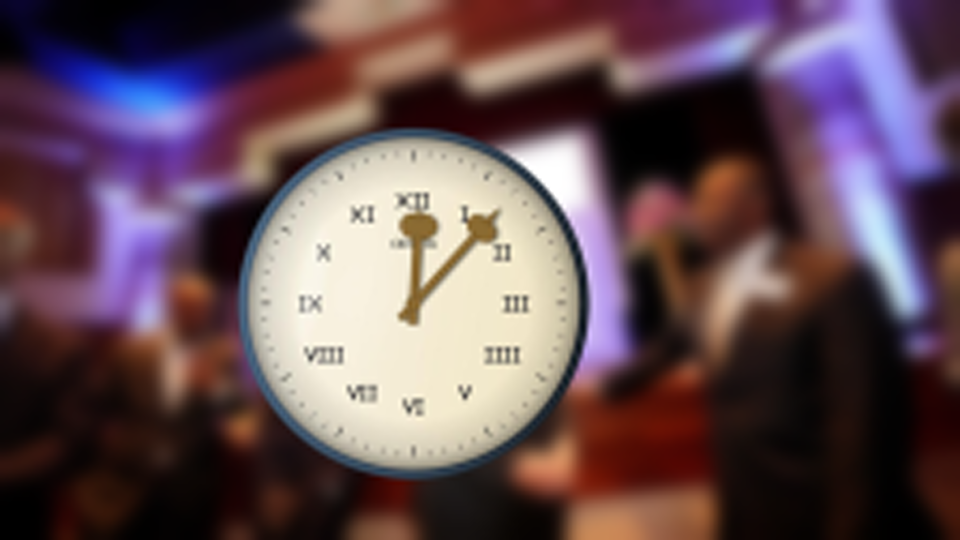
12:07
